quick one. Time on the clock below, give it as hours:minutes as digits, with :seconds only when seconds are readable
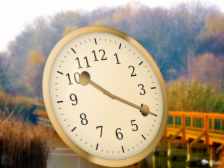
10:20
